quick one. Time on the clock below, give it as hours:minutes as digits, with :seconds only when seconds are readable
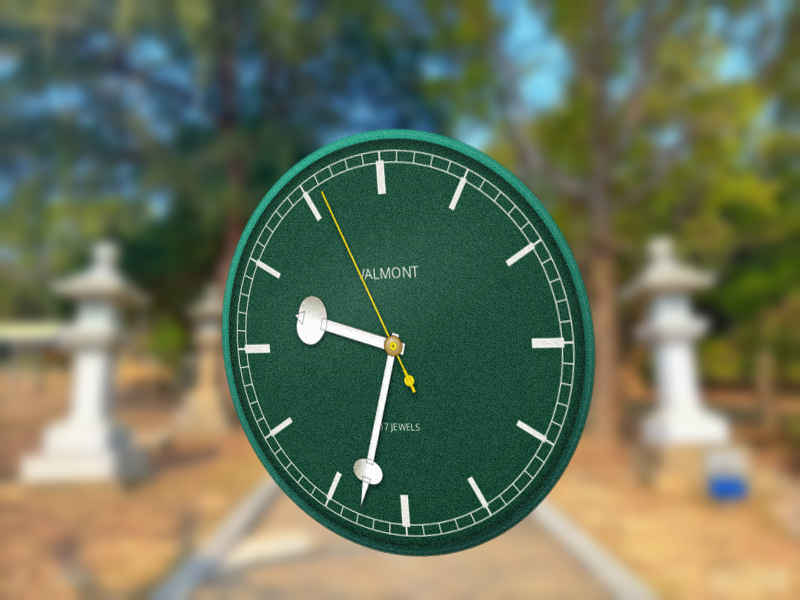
9:32:56
